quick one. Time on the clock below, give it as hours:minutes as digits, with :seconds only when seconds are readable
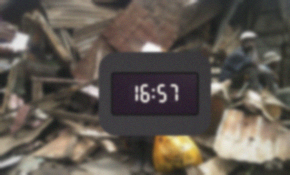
16:57
